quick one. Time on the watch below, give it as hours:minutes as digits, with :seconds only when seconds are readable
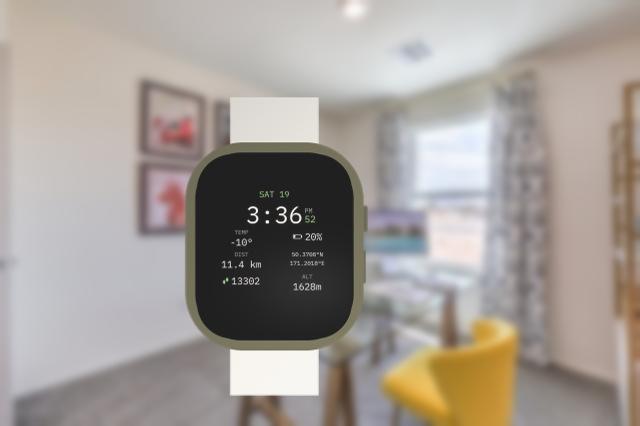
3:36:52
